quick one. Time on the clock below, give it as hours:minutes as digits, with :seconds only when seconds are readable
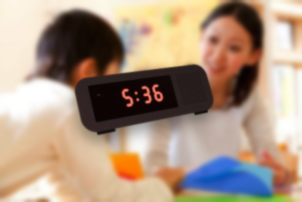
5:36
